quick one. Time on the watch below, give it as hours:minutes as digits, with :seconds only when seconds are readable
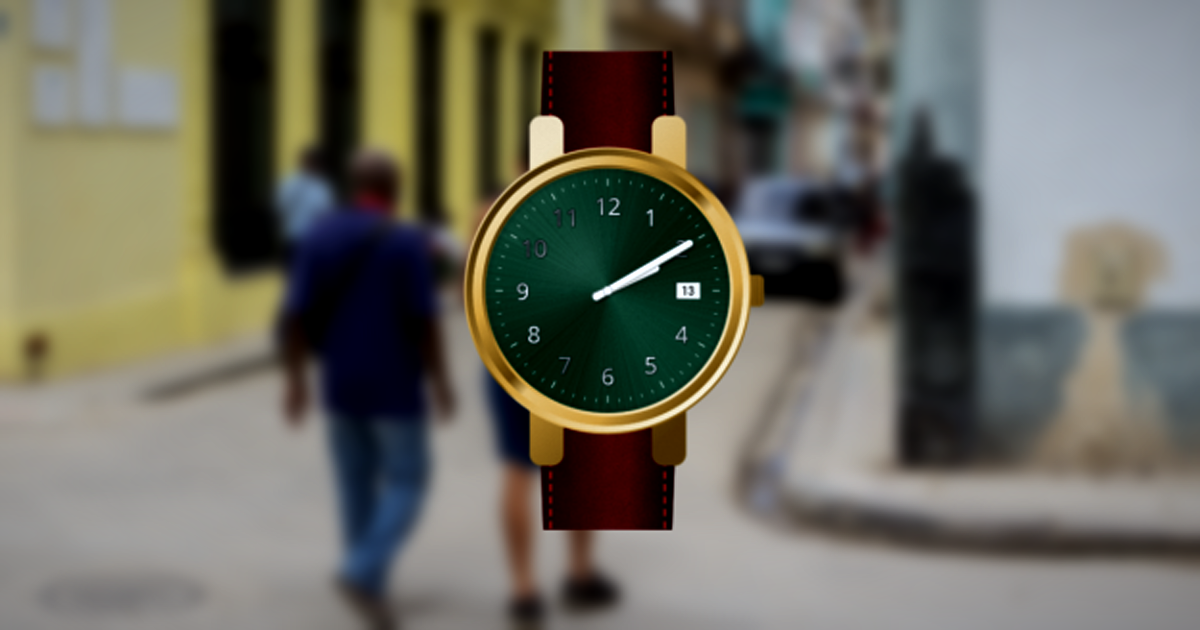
2:10
